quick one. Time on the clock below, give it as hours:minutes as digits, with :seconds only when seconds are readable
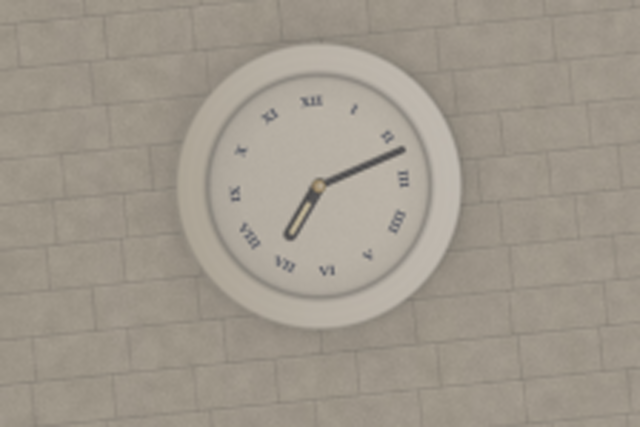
7:12
